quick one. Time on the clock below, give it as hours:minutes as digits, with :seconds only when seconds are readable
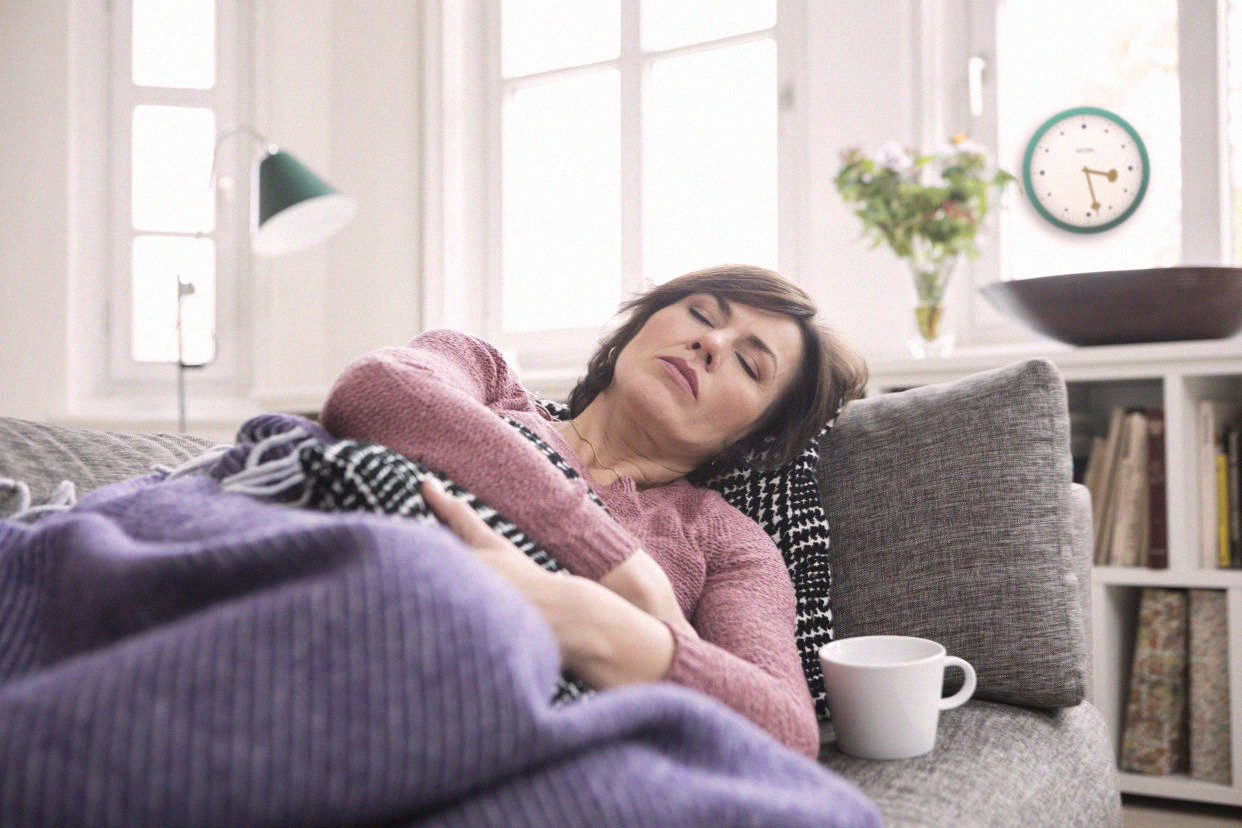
3:28
